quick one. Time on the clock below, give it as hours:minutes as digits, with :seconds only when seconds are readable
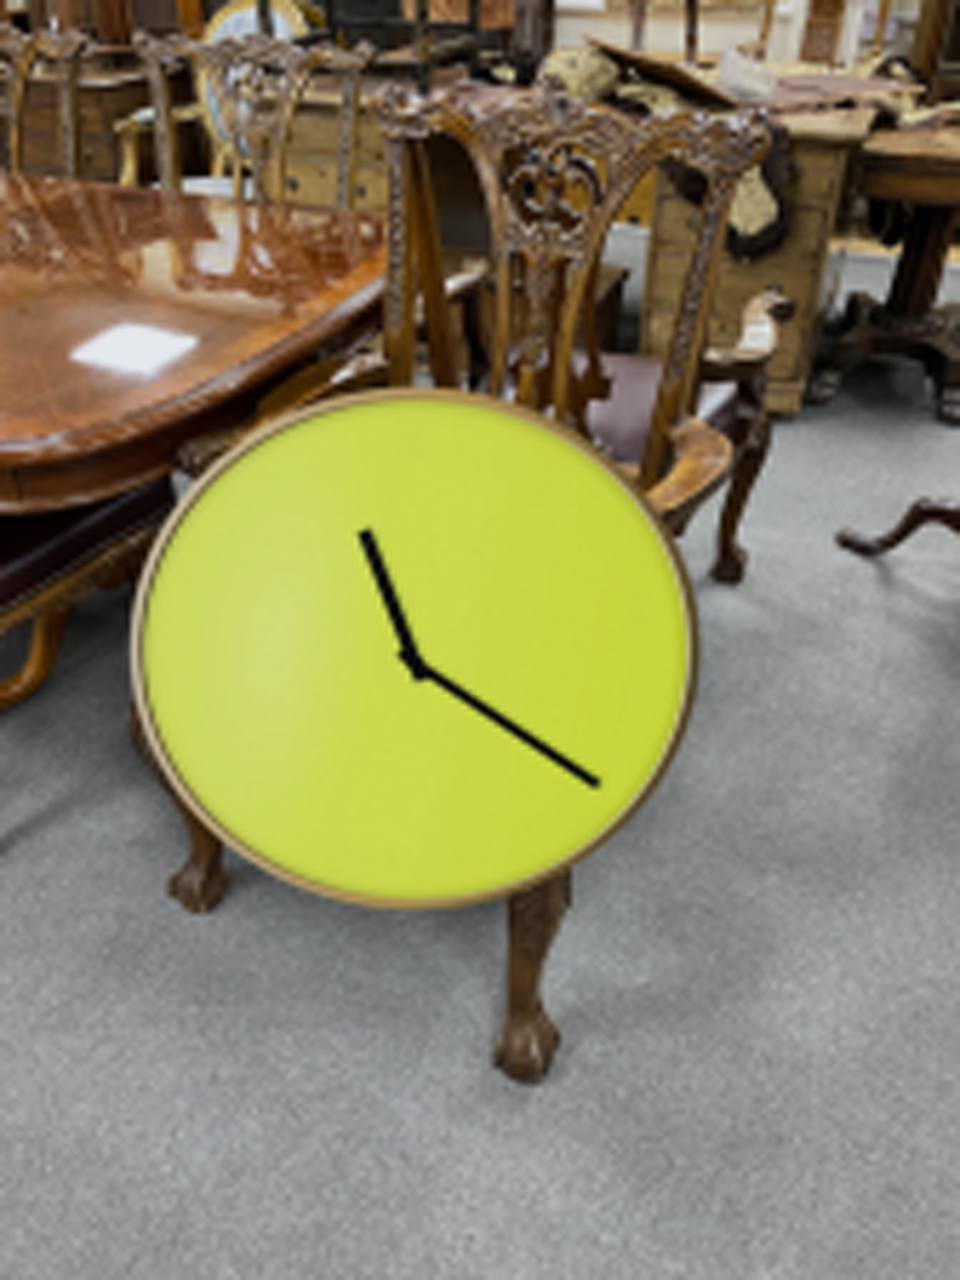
11:21
